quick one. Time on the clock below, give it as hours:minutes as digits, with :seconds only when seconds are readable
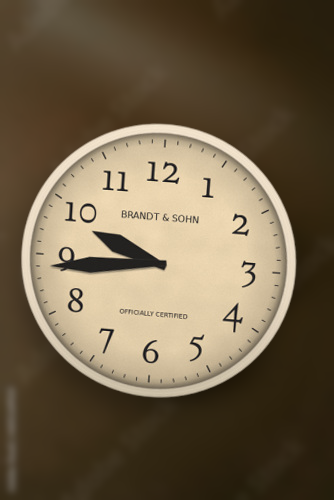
9:44
